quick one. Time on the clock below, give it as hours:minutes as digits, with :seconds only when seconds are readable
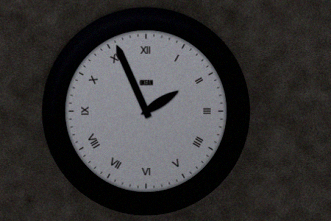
1:56
